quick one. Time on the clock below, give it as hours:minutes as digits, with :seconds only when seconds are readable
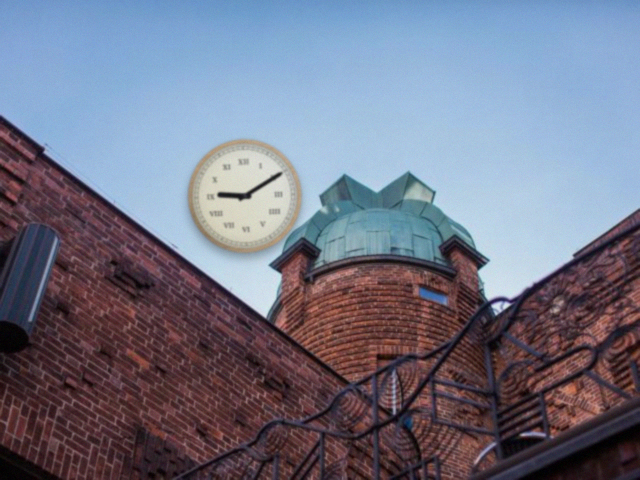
9:10
